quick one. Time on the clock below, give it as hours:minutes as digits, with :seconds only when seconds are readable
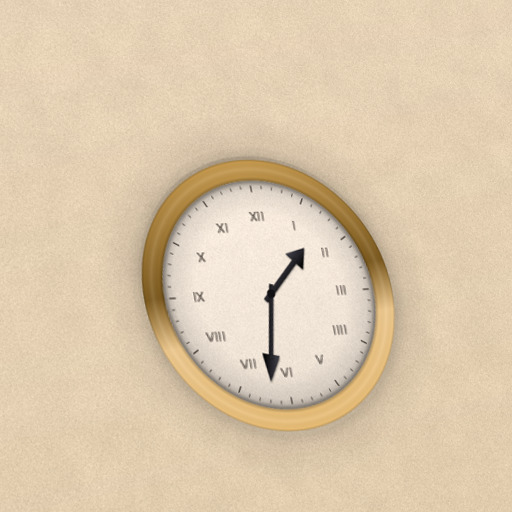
1:32
